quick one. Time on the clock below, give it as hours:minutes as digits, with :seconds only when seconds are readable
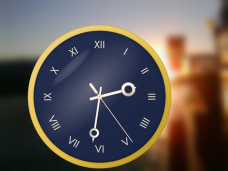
2:31:24
